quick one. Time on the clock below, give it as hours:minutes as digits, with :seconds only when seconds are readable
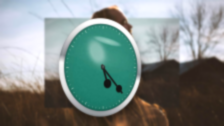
5:23
